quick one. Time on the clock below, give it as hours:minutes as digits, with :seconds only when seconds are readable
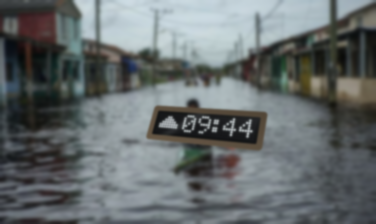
9:44
